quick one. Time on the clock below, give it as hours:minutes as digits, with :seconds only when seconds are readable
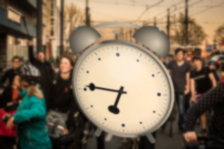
6:46
